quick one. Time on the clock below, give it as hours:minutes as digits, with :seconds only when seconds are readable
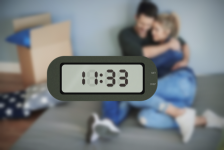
11:33
